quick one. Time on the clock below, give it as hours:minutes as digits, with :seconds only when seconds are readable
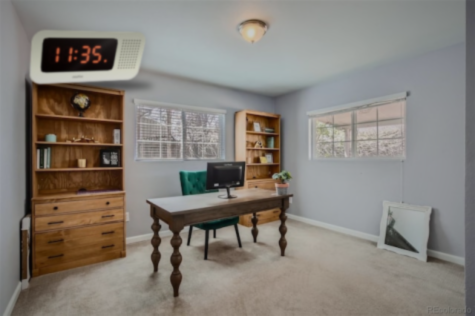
11:35
